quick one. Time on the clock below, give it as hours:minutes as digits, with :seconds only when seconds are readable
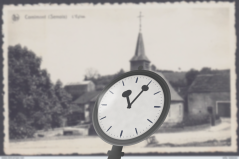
11:05
